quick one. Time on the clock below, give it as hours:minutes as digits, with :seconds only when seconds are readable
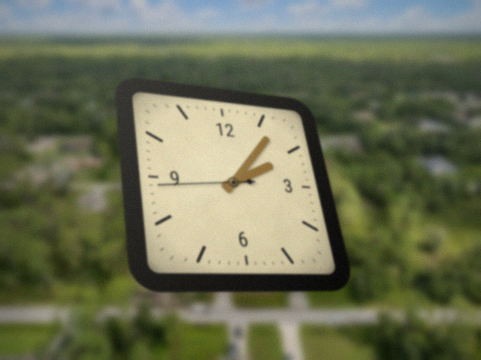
2:06:44
